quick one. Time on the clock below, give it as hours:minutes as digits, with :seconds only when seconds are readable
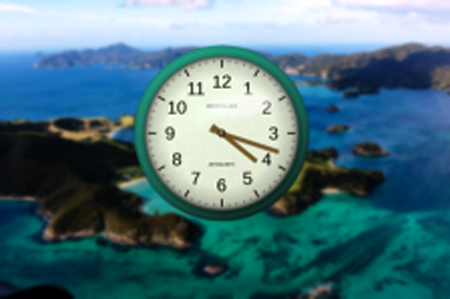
4:18
